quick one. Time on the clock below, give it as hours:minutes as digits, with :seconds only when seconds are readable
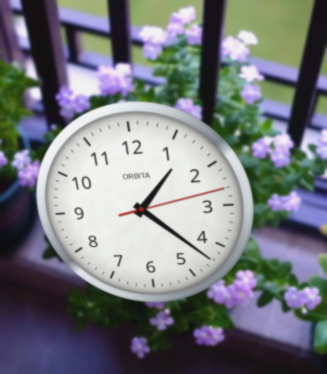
1:22:13
